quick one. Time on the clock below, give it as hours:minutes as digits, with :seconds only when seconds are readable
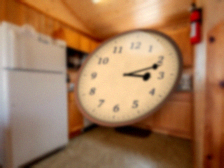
3:12
